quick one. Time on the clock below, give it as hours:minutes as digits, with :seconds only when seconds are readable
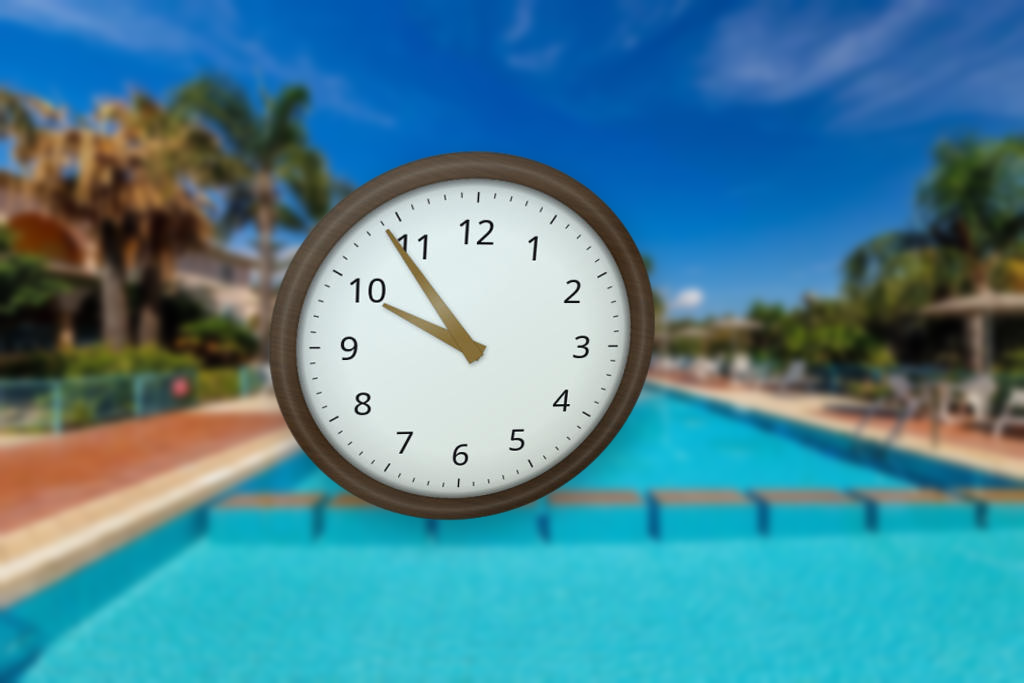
9:54
